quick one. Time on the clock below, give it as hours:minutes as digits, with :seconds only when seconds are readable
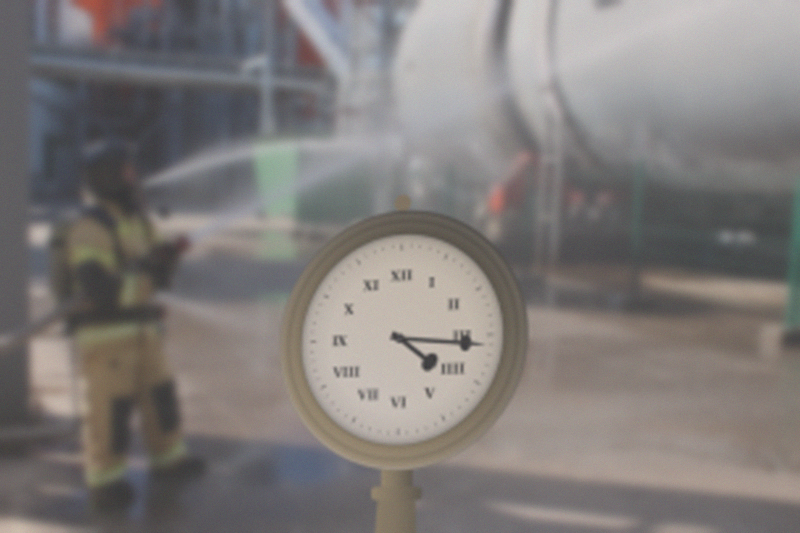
4:16
